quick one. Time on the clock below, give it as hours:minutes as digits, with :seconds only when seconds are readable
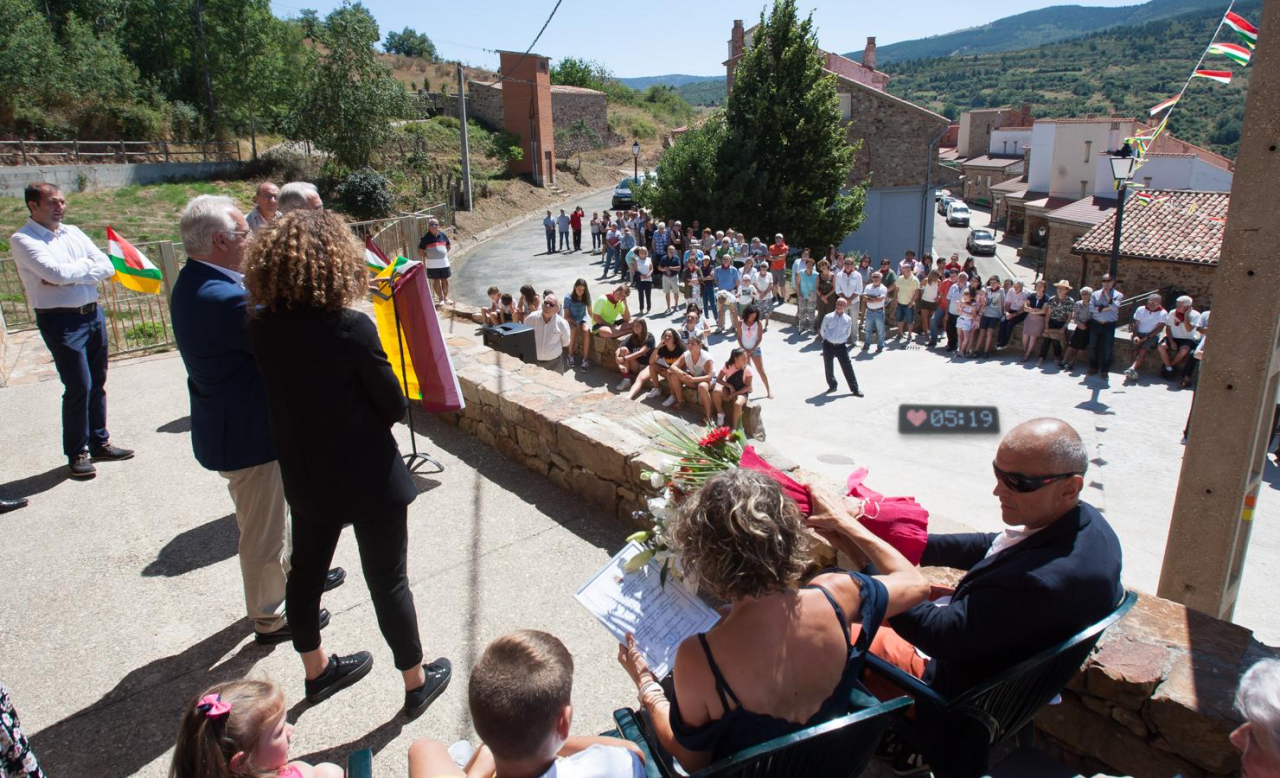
5:19
